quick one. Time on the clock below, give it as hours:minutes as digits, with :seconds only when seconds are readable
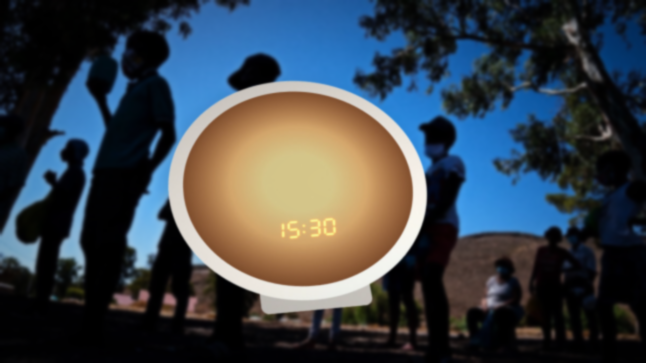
15:30
